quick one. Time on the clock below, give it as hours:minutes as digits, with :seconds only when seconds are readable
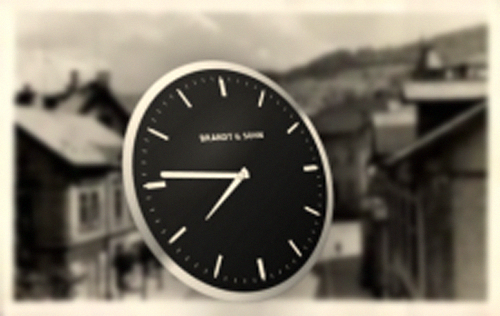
7:46
